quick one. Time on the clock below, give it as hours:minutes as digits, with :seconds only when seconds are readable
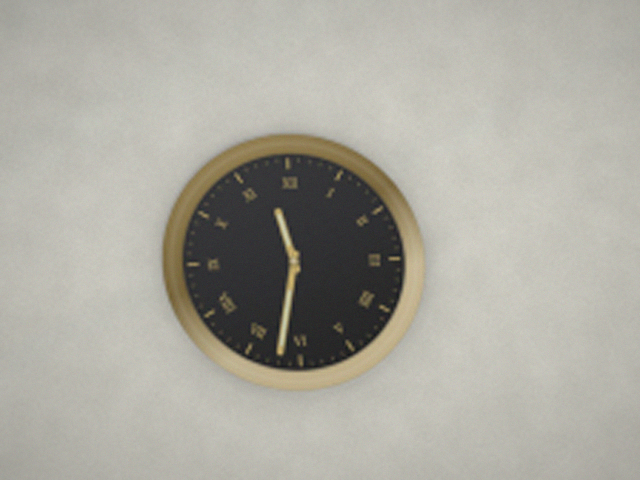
11:32
